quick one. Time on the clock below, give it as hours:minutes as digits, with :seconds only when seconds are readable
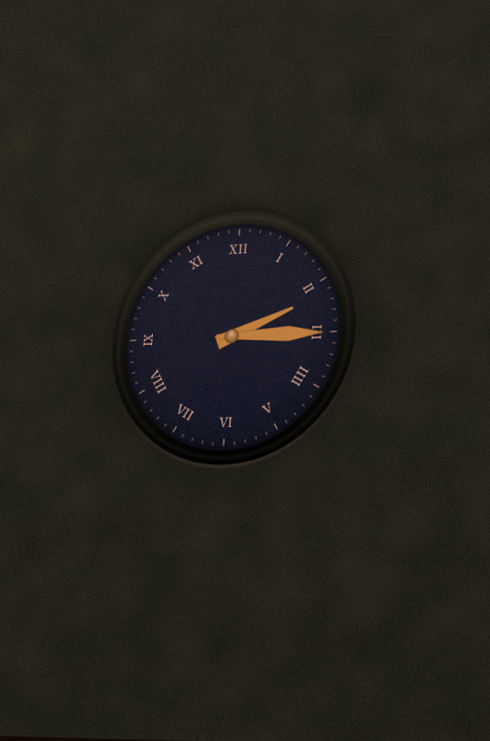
2:15
